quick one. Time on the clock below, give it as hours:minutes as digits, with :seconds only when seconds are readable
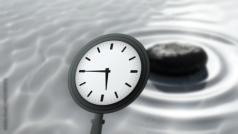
5:45
